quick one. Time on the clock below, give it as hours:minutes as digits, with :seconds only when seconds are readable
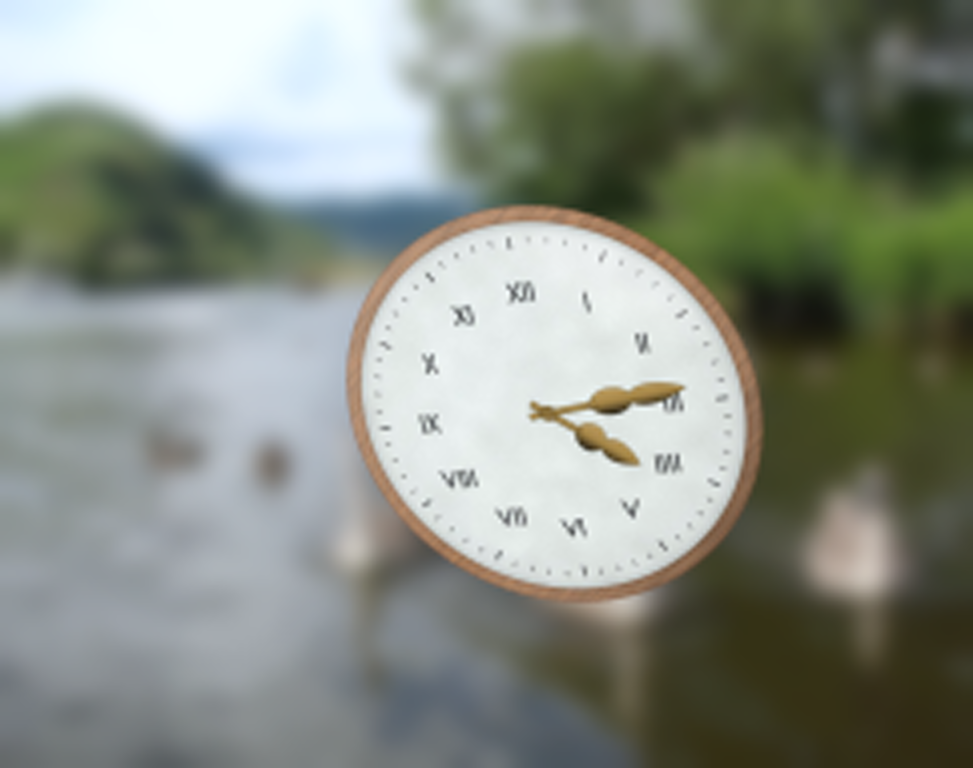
4:14
